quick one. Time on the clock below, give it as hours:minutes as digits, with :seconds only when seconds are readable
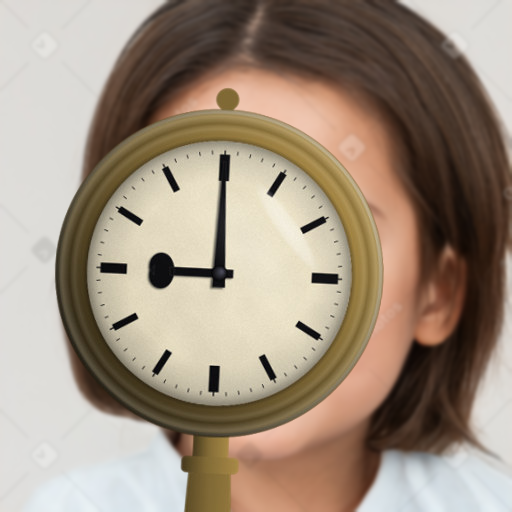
9:00
